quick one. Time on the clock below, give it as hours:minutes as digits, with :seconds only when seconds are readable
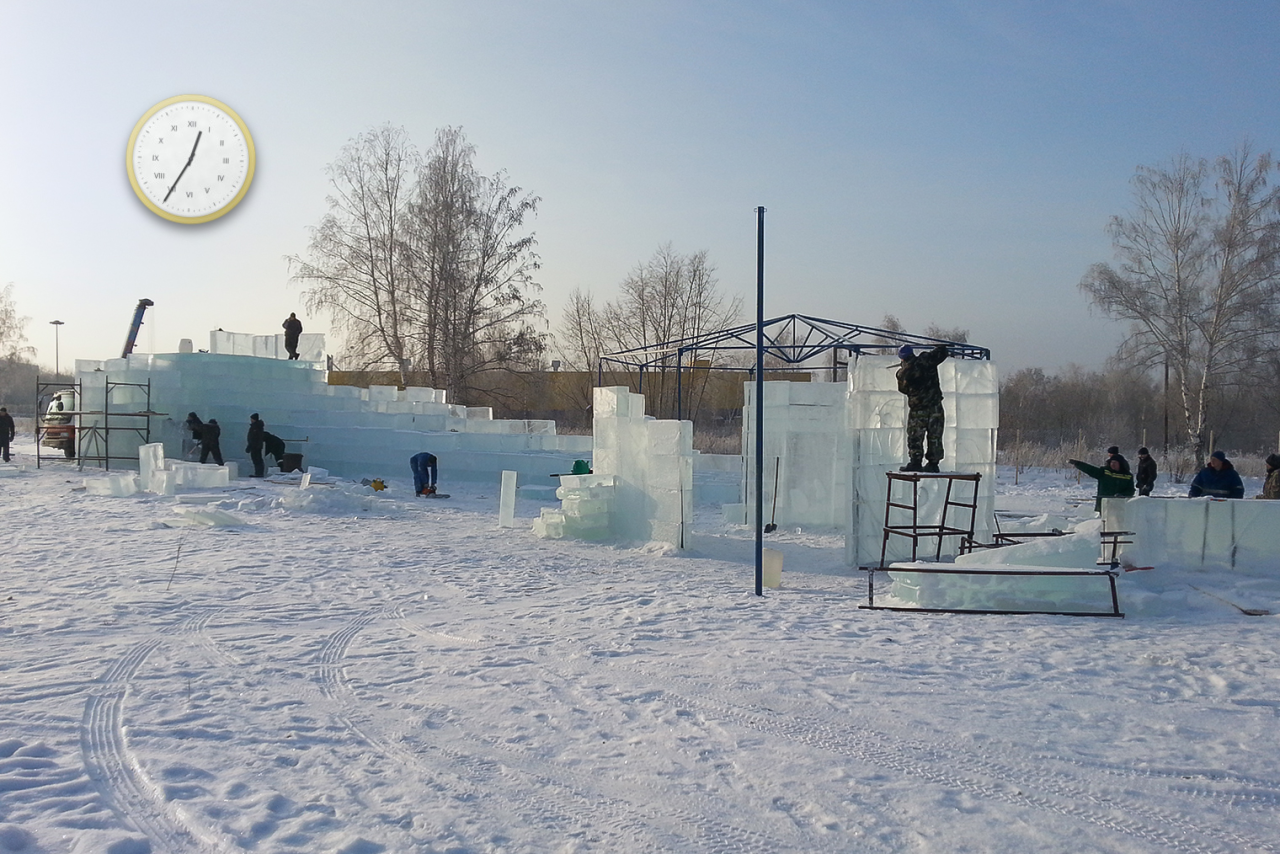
12:35
